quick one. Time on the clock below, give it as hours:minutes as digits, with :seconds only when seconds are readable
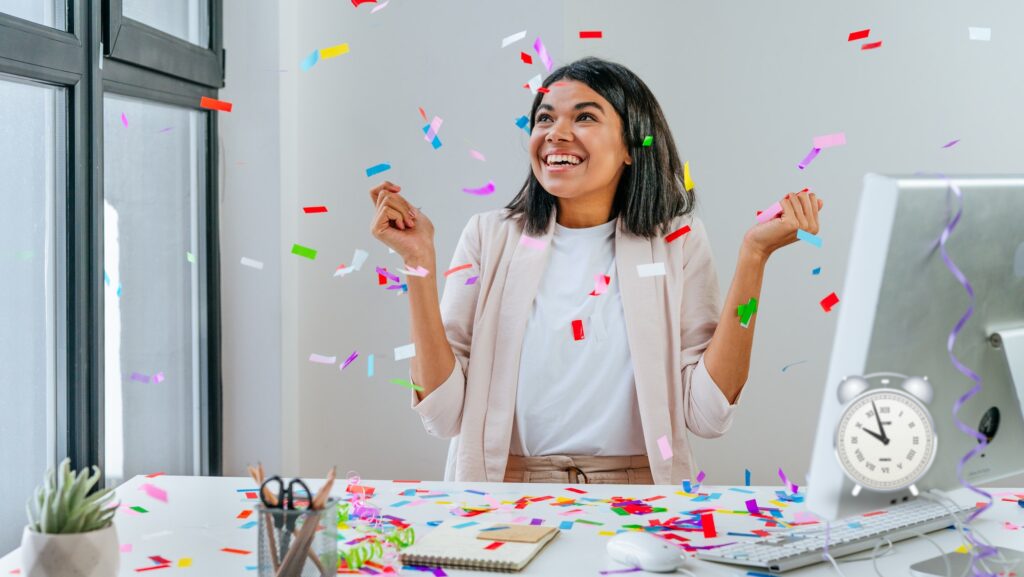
9:57
